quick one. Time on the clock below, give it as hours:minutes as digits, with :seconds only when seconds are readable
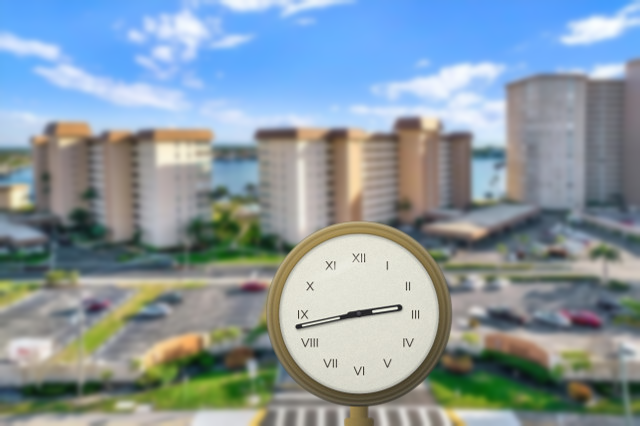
2:43
